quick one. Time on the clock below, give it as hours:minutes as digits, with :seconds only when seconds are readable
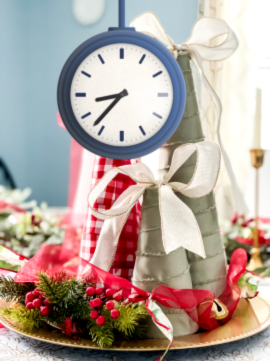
8:37
